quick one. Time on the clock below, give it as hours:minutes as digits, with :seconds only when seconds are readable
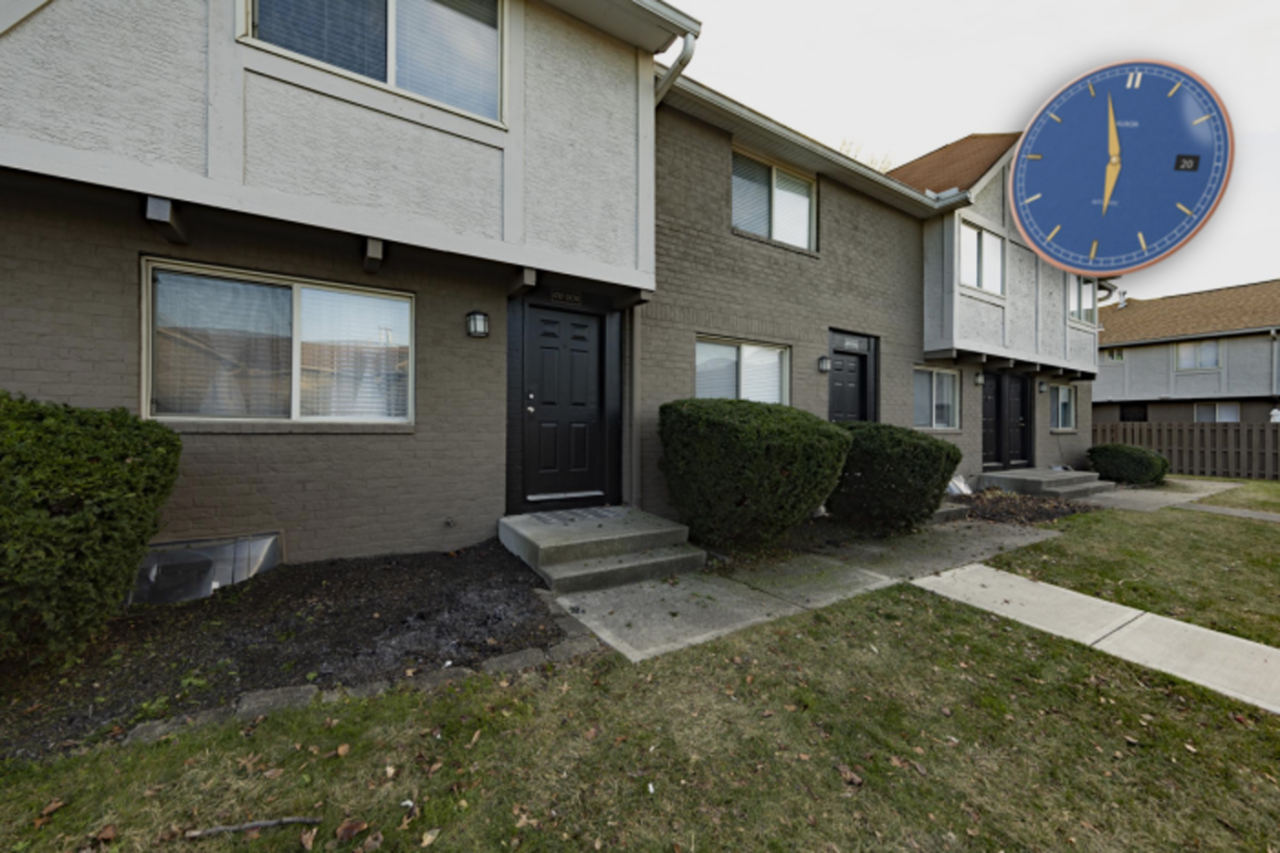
5:57
